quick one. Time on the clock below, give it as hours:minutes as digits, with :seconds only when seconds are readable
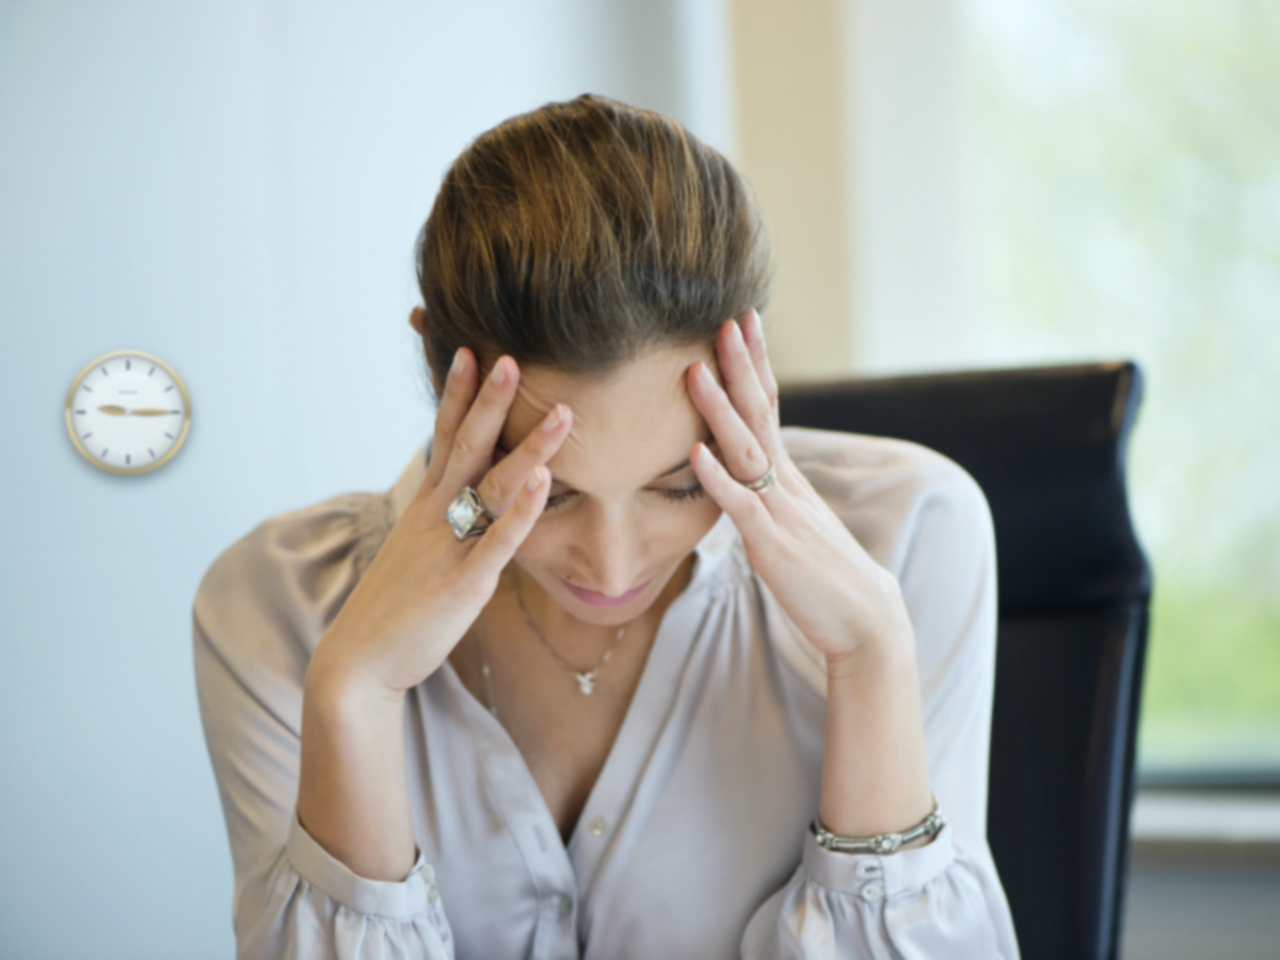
9:15
